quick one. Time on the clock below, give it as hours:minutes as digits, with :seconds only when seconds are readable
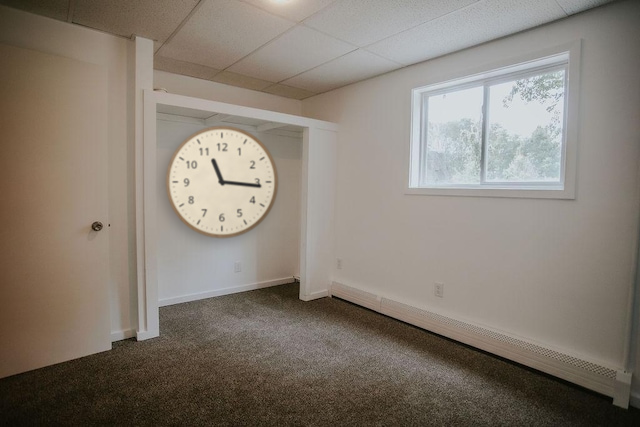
11:16
